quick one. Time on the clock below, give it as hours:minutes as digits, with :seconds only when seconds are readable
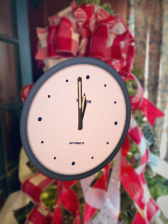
11:58
